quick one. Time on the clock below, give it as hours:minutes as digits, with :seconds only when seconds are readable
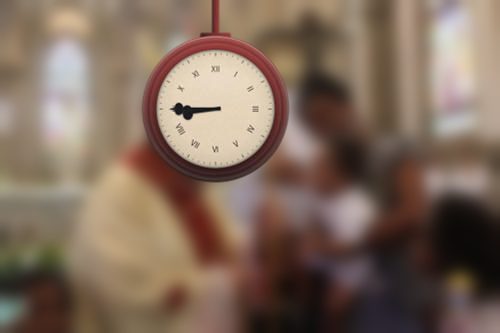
8:45
